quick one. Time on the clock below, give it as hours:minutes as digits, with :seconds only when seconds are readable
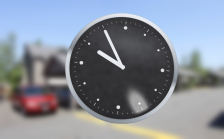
9:55
